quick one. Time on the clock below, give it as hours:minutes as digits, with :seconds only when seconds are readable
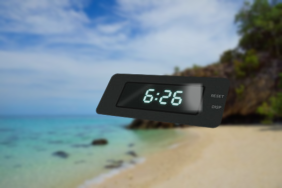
6:26
